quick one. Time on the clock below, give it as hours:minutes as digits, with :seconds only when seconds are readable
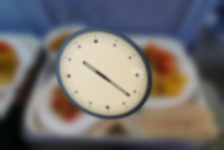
10:22
